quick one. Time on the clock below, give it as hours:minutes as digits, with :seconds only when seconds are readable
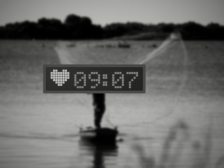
9:07
